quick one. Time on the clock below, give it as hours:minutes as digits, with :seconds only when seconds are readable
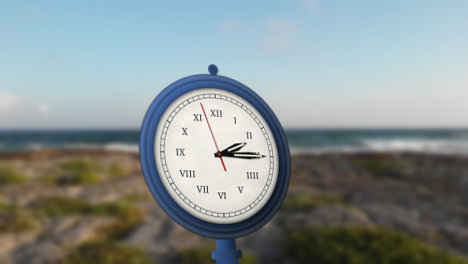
2:14:57
